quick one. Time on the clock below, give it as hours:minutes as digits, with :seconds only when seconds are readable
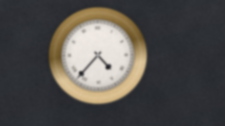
4:37
